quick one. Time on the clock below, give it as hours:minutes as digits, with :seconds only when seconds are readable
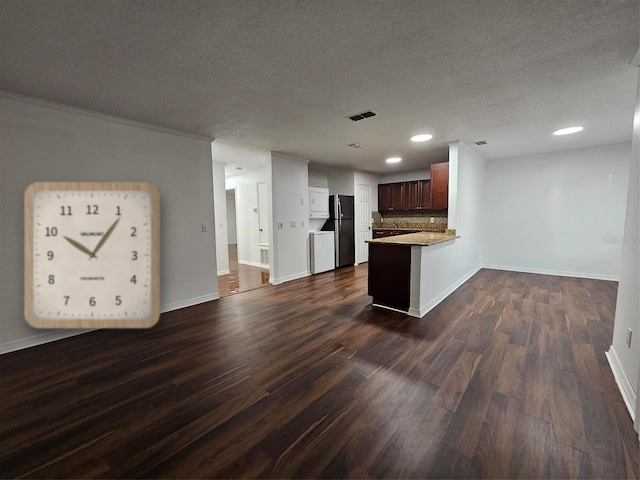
10:06
